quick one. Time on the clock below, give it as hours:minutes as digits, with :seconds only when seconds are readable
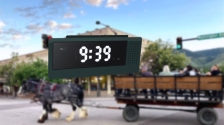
9:39
